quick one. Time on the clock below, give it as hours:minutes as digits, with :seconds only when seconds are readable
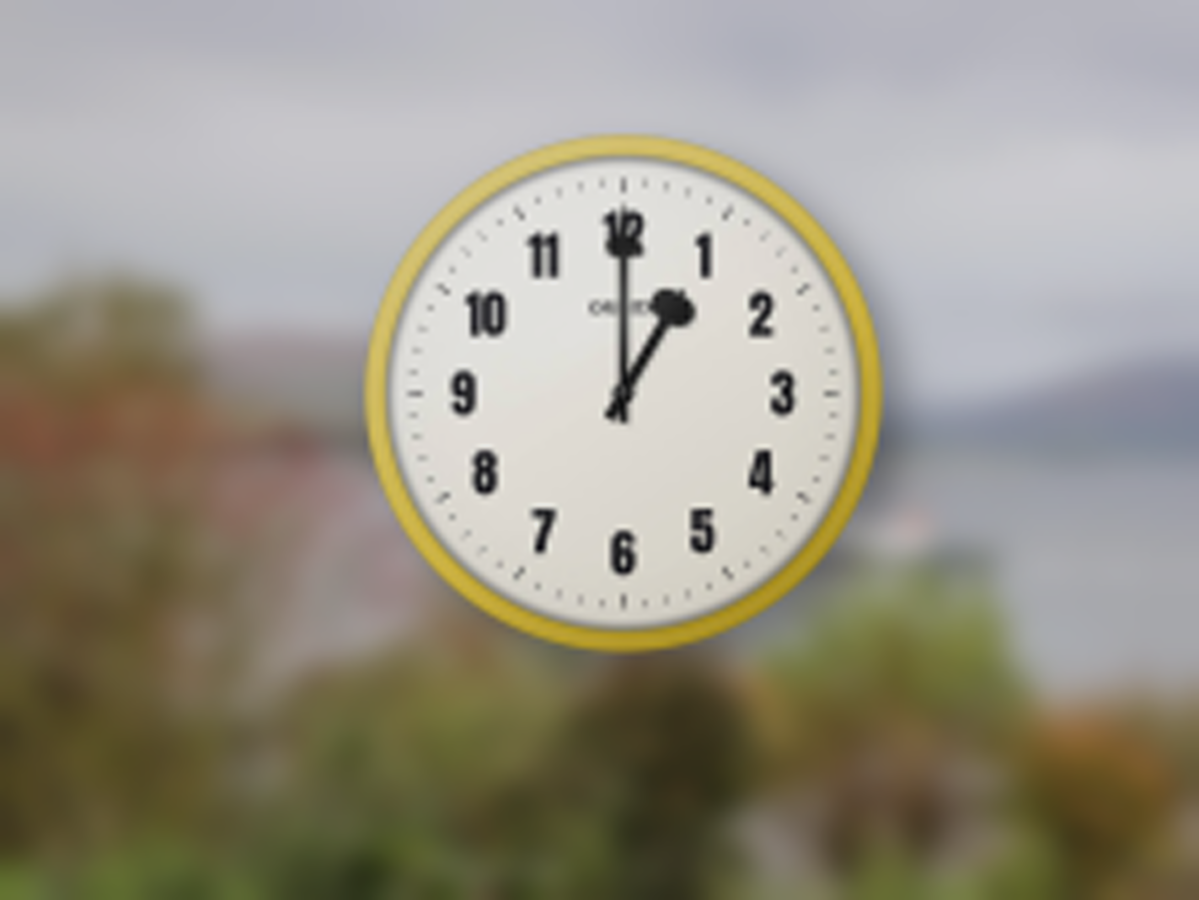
1:00
